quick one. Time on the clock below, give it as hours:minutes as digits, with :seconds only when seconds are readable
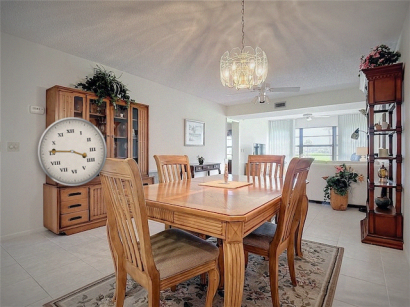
3:46
